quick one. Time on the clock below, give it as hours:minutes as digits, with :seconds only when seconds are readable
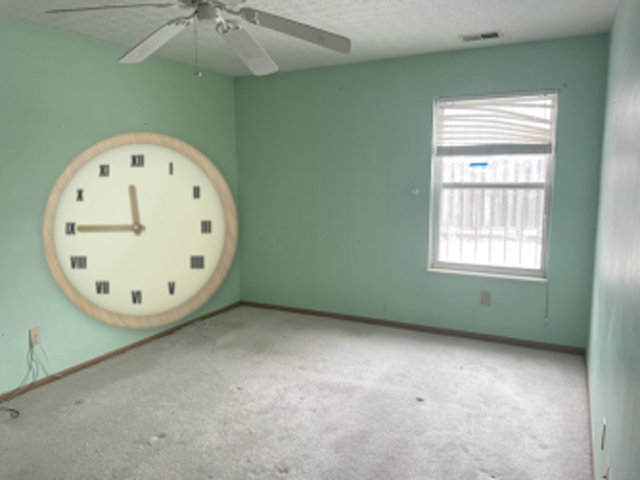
11:45
